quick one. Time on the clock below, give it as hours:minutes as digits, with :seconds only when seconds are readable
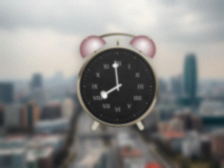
7:59
